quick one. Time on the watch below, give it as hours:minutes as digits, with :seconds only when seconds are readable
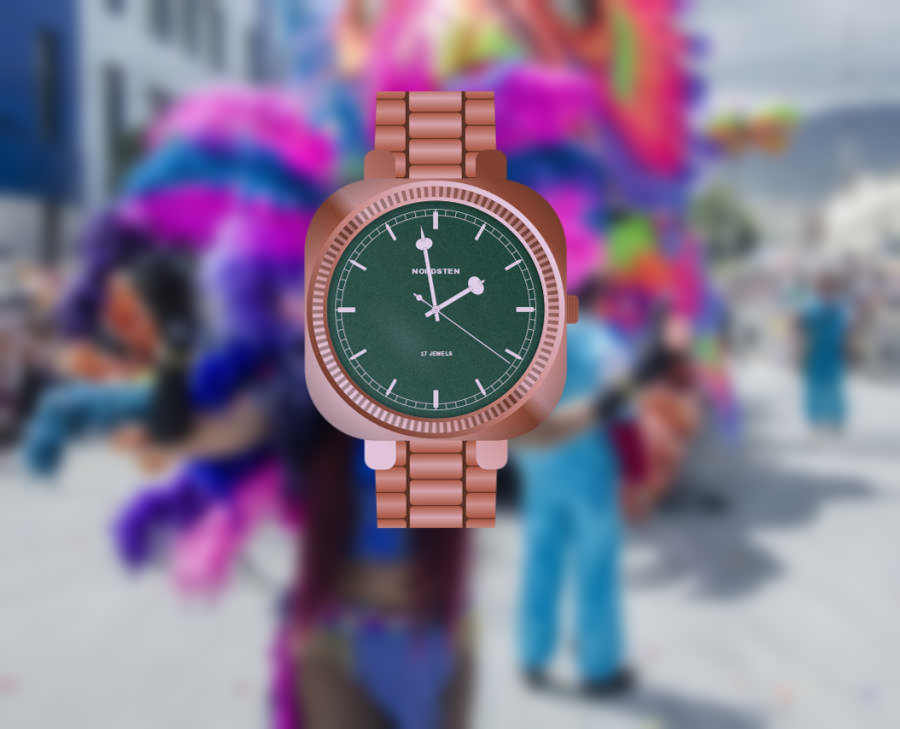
1:58:21
